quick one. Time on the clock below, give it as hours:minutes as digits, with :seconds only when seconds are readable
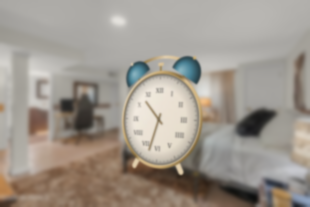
10:33
